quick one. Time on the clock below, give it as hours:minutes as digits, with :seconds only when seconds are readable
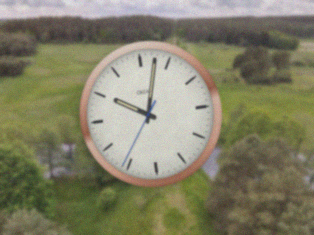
10:02:36
